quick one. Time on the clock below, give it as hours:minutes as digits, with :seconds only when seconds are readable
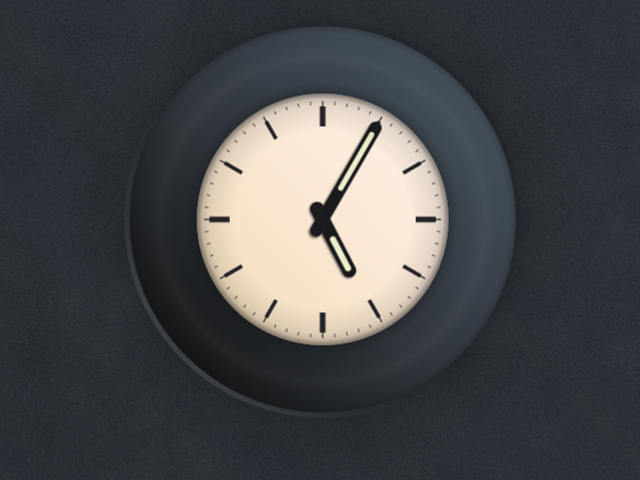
5:05
